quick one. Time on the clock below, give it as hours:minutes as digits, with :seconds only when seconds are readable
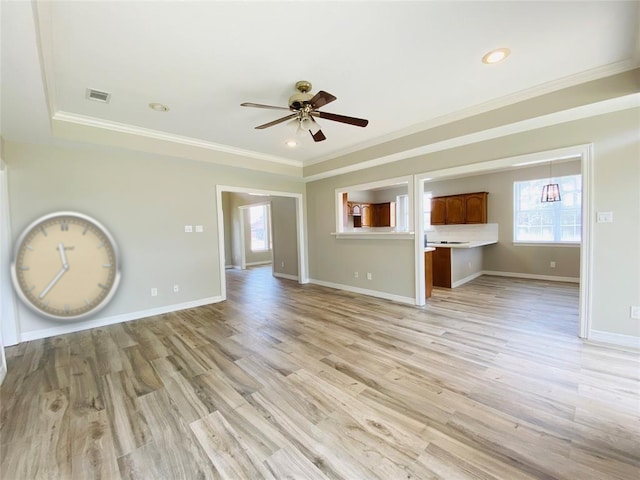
11:37
